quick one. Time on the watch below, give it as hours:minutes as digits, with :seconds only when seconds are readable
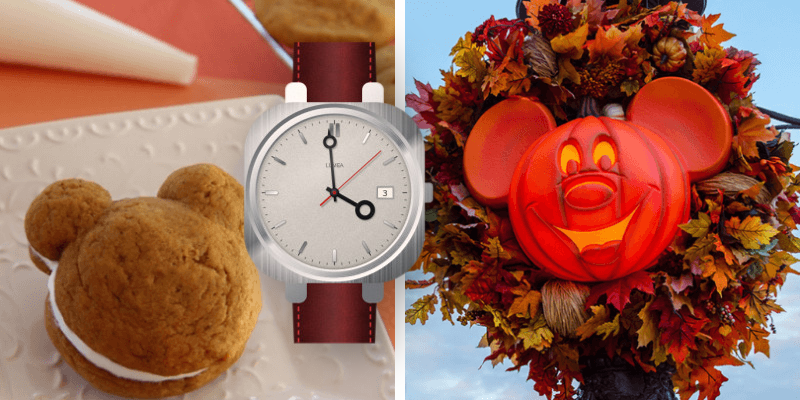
3:59:08
